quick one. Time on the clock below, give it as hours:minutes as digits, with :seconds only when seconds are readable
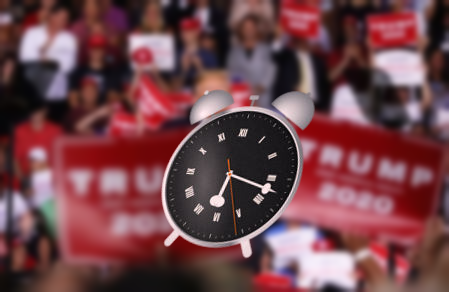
6:17:26
